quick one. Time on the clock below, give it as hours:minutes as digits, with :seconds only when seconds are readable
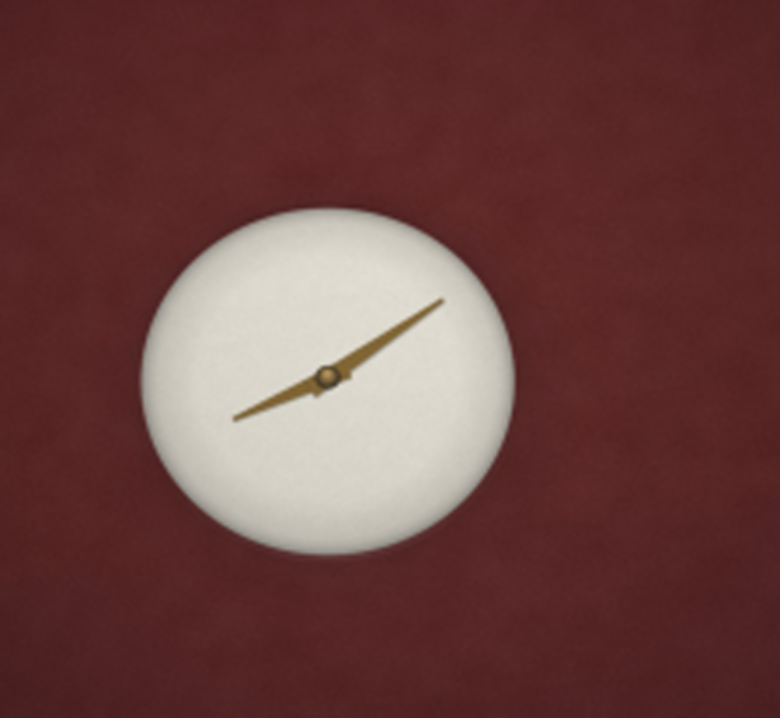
8:09
